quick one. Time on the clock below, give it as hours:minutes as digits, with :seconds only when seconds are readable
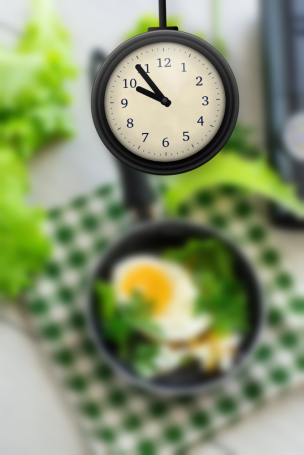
9:54
